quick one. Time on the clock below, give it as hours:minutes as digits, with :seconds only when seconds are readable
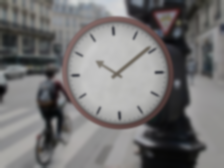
10:09
